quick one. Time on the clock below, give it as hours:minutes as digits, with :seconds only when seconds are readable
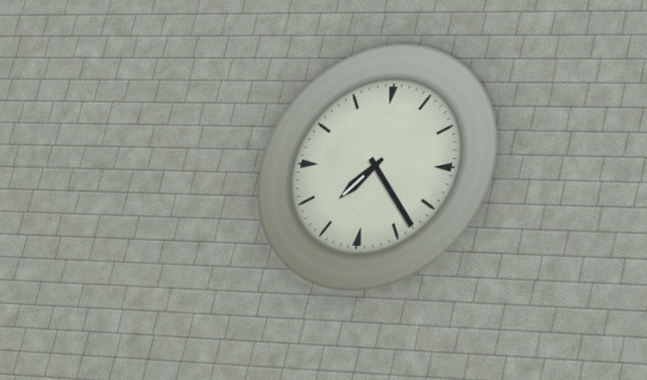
7:23
